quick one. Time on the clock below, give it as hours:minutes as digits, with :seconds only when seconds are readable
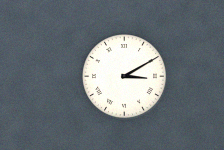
3:10
